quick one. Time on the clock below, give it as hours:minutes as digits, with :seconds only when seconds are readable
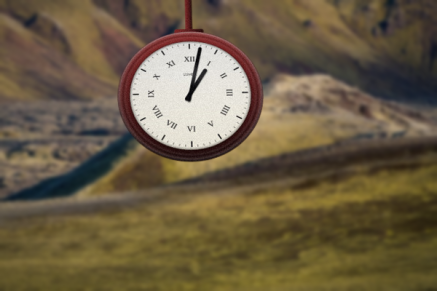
1:02
